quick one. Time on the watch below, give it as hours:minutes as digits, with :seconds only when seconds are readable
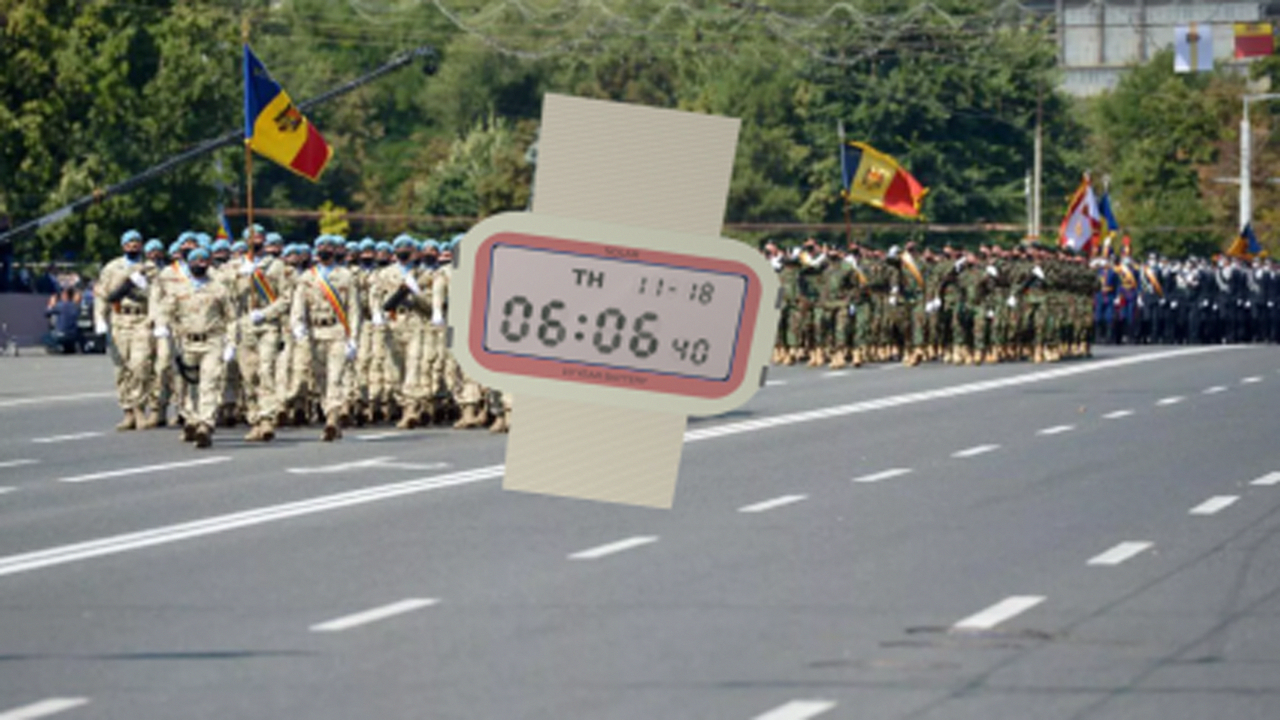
6:06:40
